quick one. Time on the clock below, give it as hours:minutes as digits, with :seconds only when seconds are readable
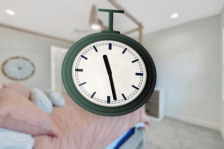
11:28
